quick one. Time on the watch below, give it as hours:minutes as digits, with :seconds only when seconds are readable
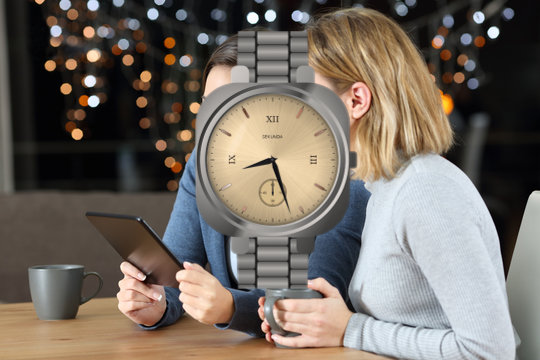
8:27
